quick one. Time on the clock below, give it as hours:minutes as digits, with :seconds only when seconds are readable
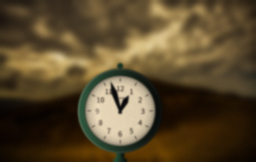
12:57
